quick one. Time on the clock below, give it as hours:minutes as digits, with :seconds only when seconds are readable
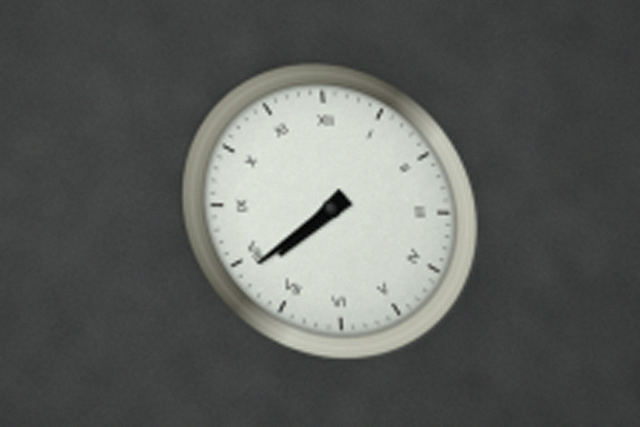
7:39
